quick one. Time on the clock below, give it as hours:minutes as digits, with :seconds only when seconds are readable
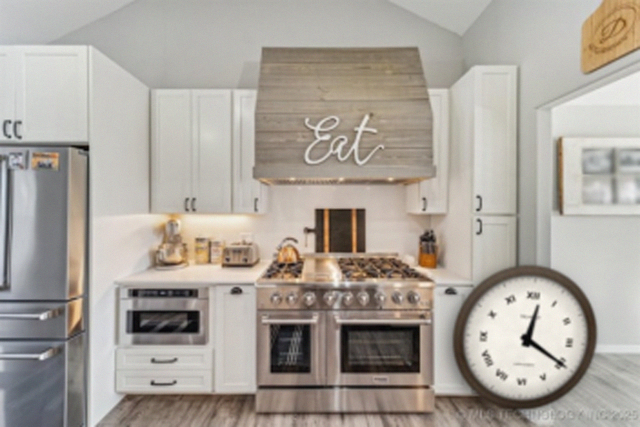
12:20
